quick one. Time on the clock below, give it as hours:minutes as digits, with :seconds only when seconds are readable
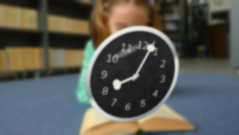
8:03
